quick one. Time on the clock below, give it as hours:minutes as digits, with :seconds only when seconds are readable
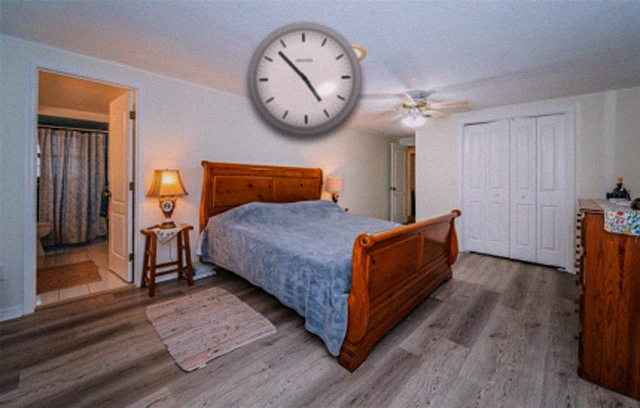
4:53
